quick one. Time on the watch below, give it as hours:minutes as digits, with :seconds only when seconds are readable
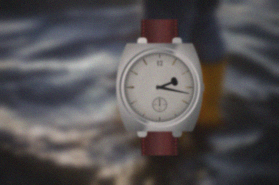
2:17
